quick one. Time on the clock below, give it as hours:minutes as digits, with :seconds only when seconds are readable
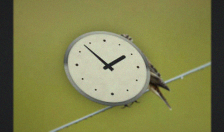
1:53
